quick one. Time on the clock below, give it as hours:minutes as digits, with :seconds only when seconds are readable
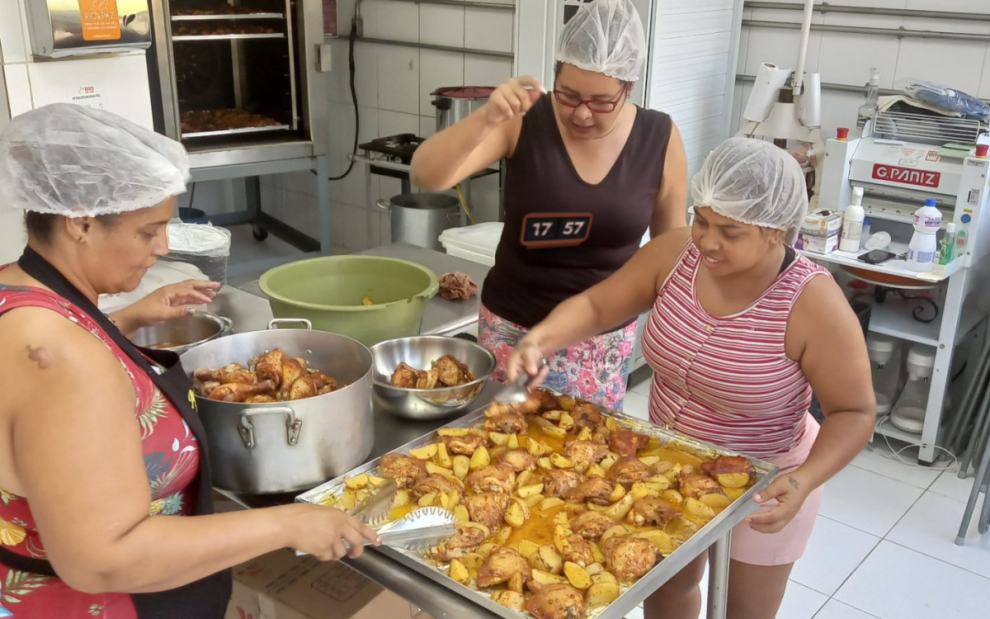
17:57
